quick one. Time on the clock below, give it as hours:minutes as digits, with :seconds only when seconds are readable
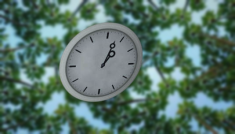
1:03
